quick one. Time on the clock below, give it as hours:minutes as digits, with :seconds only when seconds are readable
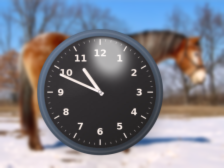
10:49
